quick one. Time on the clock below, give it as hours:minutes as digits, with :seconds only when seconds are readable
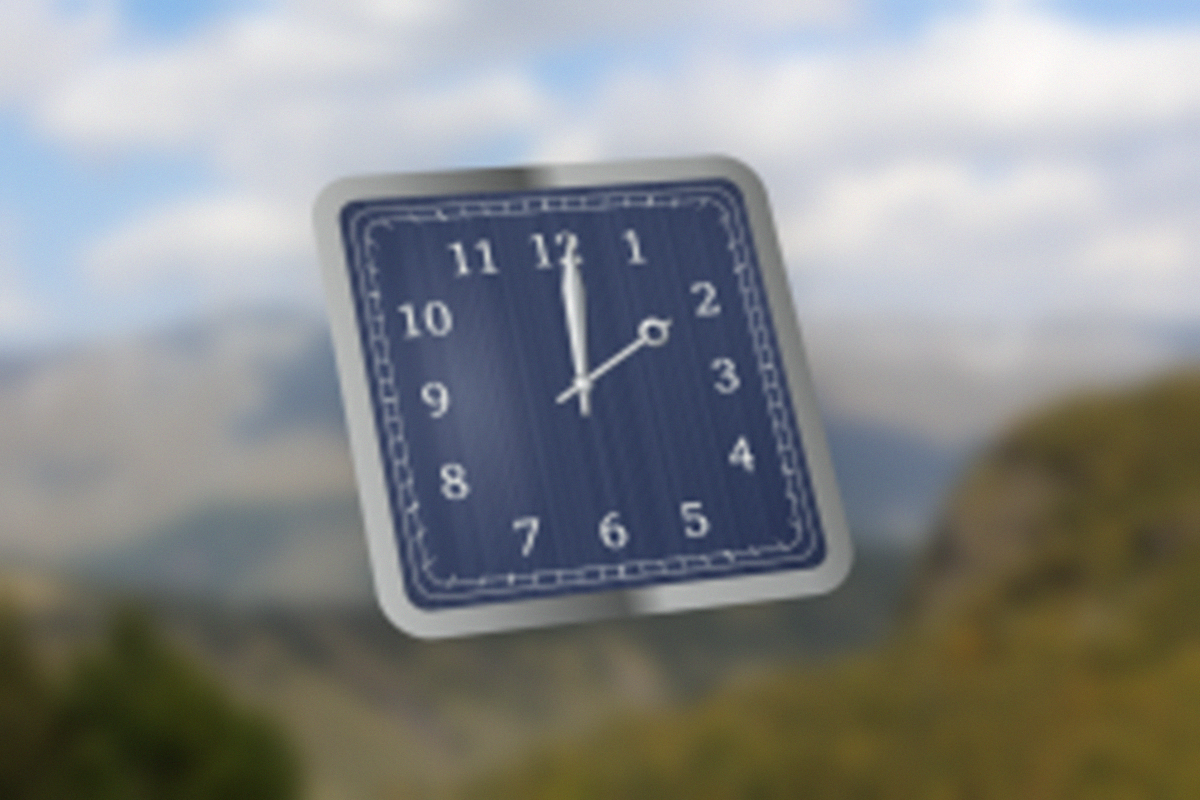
2:01
